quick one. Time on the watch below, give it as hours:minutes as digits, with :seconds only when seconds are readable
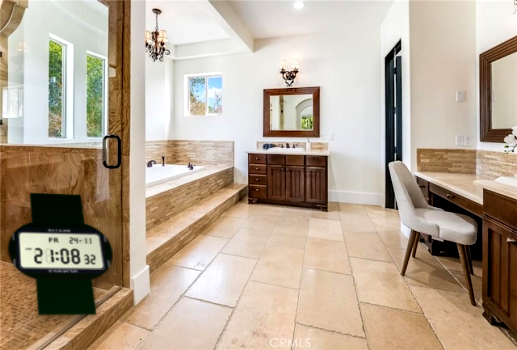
21:08:32
